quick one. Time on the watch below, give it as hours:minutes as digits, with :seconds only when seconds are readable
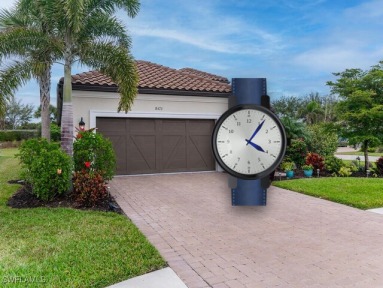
4:06
